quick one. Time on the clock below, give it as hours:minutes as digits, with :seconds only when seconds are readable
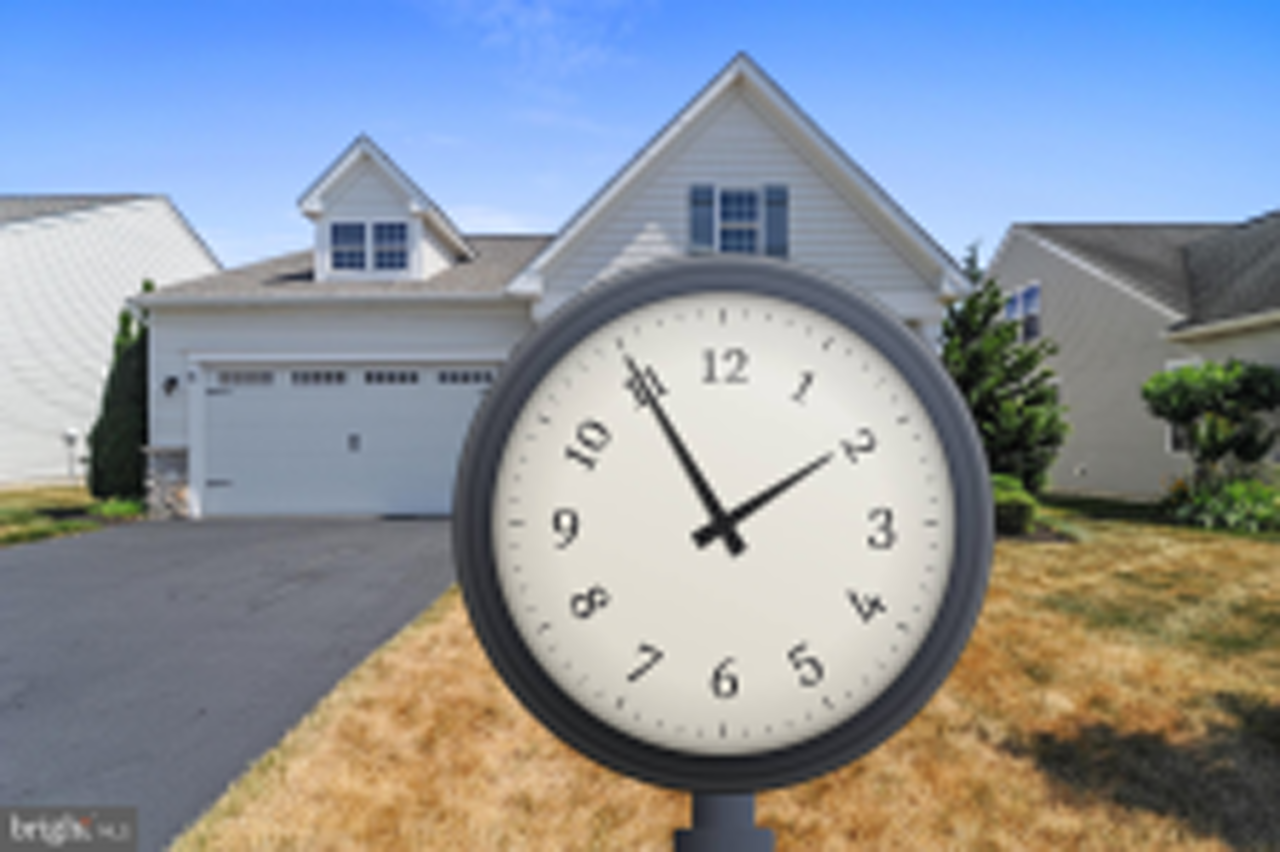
1:55
